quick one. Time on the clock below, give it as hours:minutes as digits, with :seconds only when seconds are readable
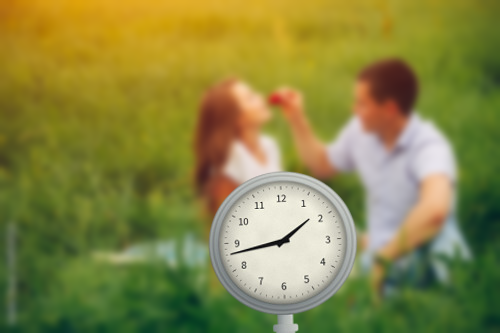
1:43
